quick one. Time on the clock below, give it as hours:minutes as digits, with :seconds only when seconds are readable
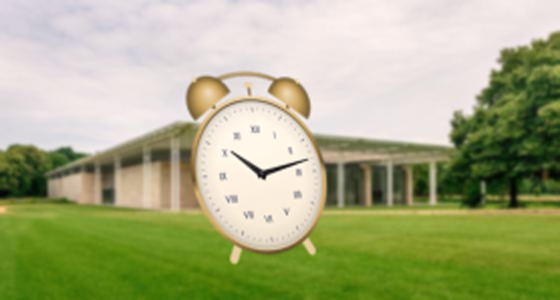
10:13
